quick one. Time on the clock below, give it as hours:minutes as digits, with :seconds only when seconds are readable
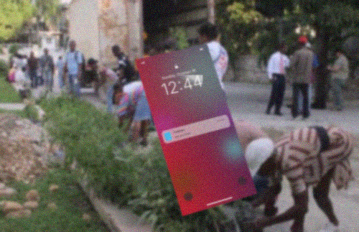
12:44
